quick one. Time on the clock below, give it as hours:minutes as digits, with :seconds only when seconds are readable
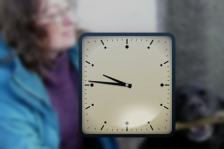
9:46
